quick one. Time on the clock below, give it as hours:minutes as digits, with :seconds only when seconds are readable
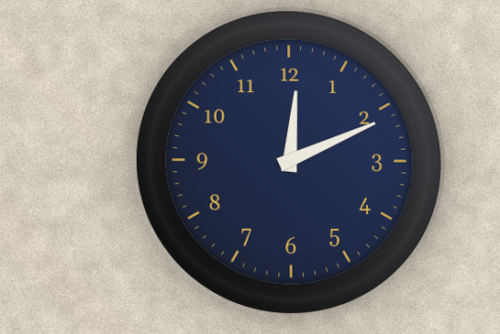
12:11
